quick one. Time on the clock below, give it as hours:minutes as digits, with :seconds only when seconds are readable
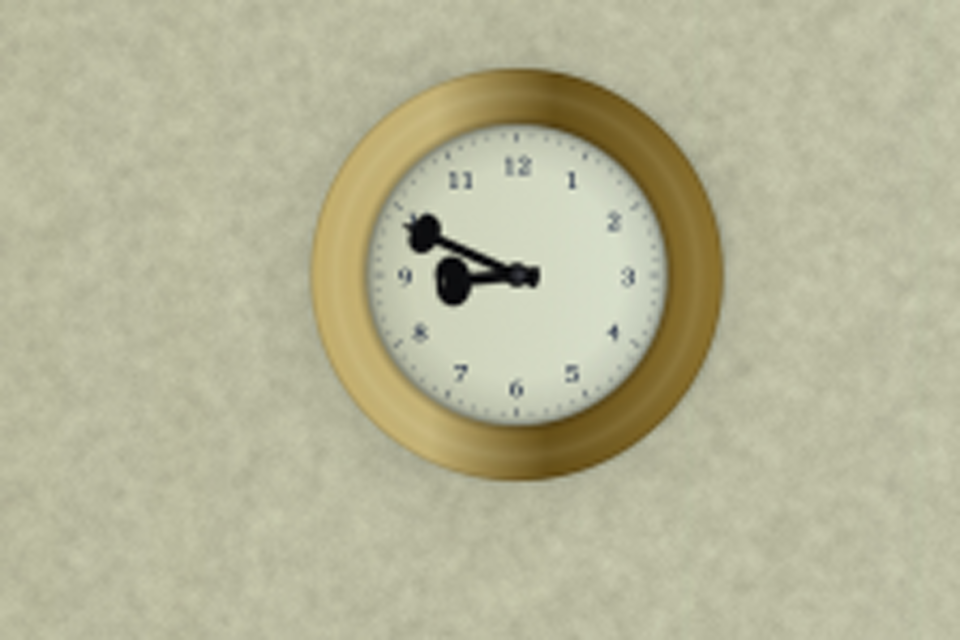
8:49
